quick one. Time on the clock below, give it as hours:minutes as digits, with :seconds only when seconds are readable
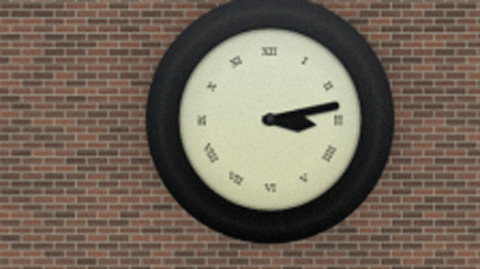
3:13
